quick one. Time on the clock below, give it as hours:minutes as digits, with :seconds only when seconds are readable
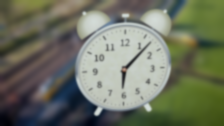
6:07
